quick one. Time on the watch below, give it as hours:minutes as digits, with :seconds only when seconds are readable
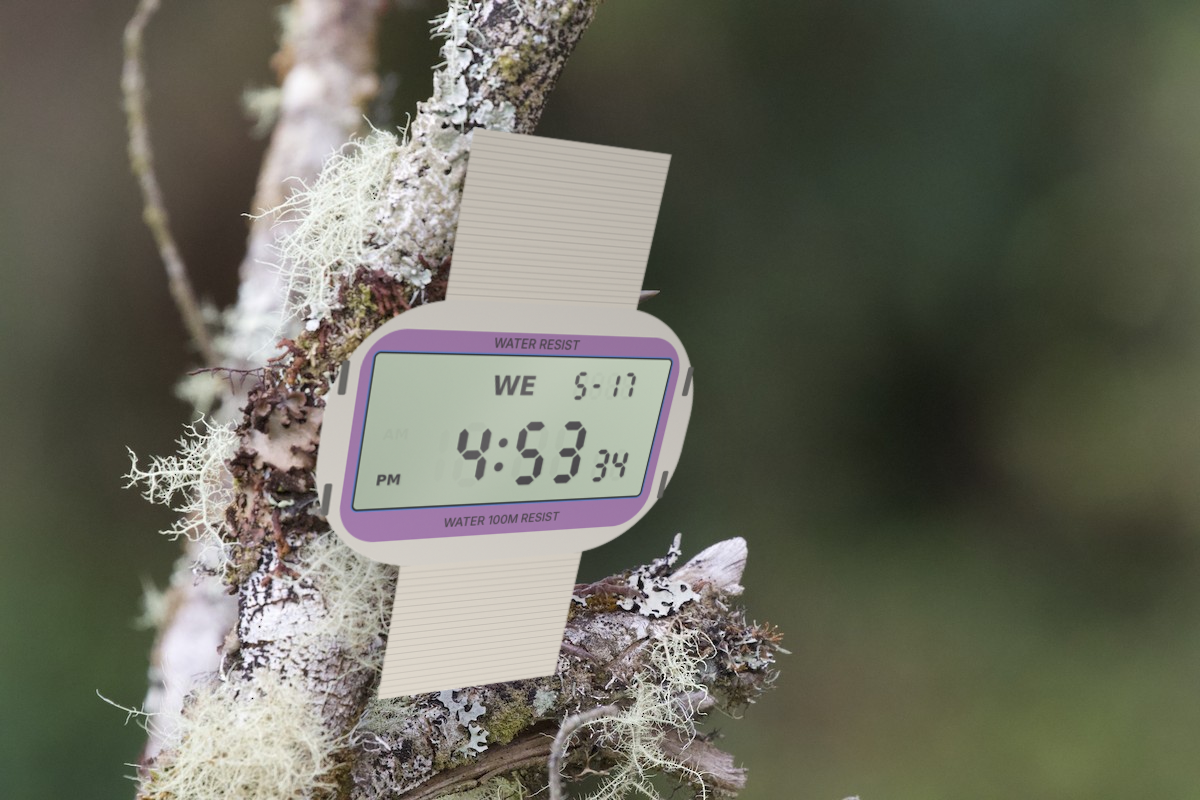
4:53:34
